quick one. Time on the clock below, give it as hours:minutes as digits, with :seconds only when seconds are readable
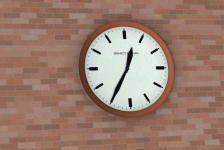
12:35
